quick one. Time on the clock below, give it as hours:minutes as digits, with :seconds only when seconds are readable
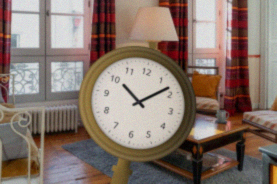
10:08
